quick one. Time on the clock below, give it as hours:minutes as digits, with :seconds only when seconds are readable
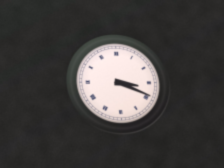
3:19
